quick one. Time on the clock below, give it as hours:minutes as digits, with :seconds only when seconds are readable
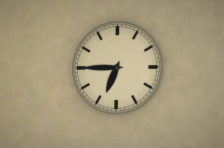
6:45
